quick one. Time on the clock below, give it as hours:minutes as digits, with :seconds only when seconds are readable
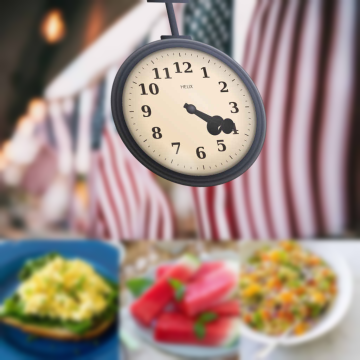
4:20
